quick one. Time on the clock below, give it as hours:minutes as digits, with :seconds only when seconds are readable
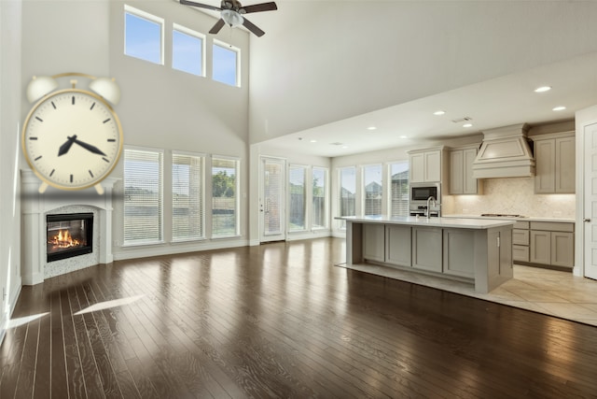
7:19
